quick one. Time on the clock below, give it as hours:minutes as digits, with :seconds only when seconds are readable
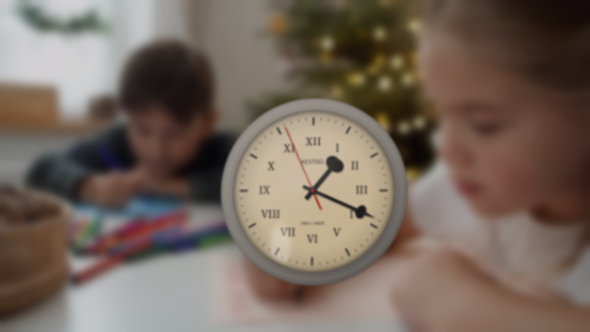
1:18:56
